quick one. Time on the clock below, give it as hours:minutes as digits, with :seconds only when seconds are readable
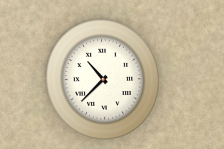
10:38
